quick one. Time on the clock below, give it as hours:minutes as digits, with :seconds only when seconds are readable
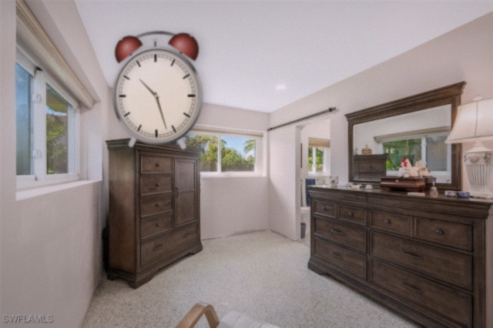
10:27
